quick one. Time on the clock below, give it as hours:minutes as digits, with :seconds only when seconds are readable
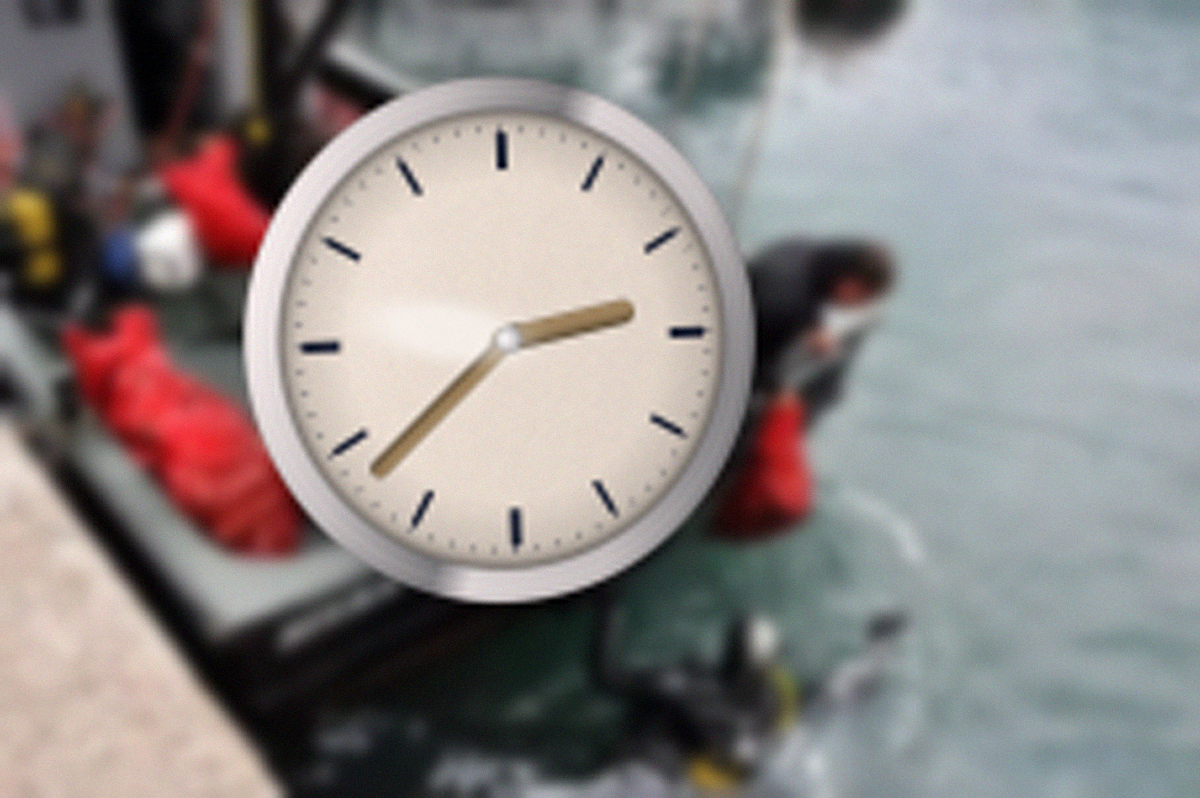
2:38
